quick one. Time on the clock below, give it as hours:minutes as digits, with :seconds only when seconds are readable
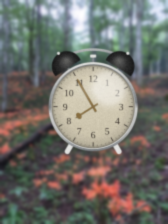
7:55
